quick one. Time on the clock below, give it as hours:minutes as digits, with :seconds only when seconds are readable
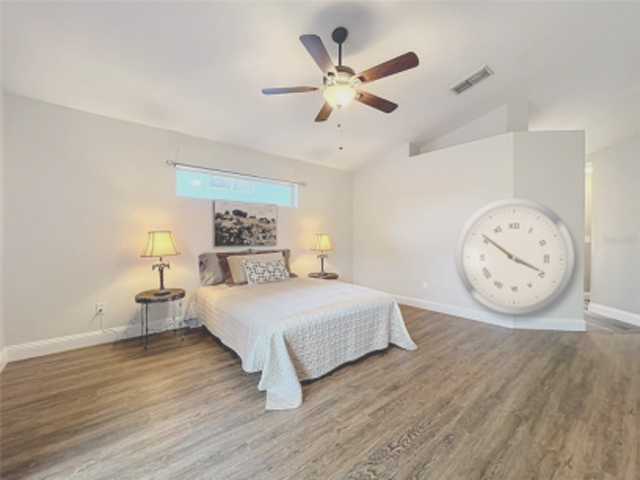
3:51
